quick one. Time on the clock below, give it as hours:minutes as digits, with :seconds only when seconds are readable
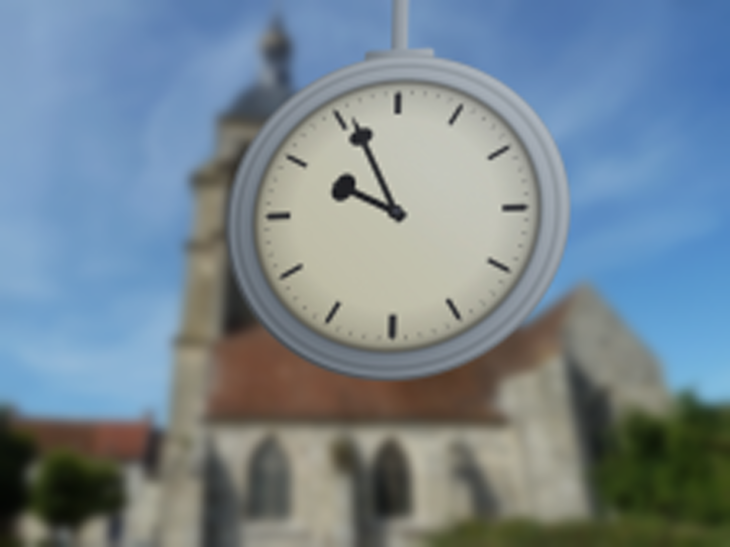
9:56
